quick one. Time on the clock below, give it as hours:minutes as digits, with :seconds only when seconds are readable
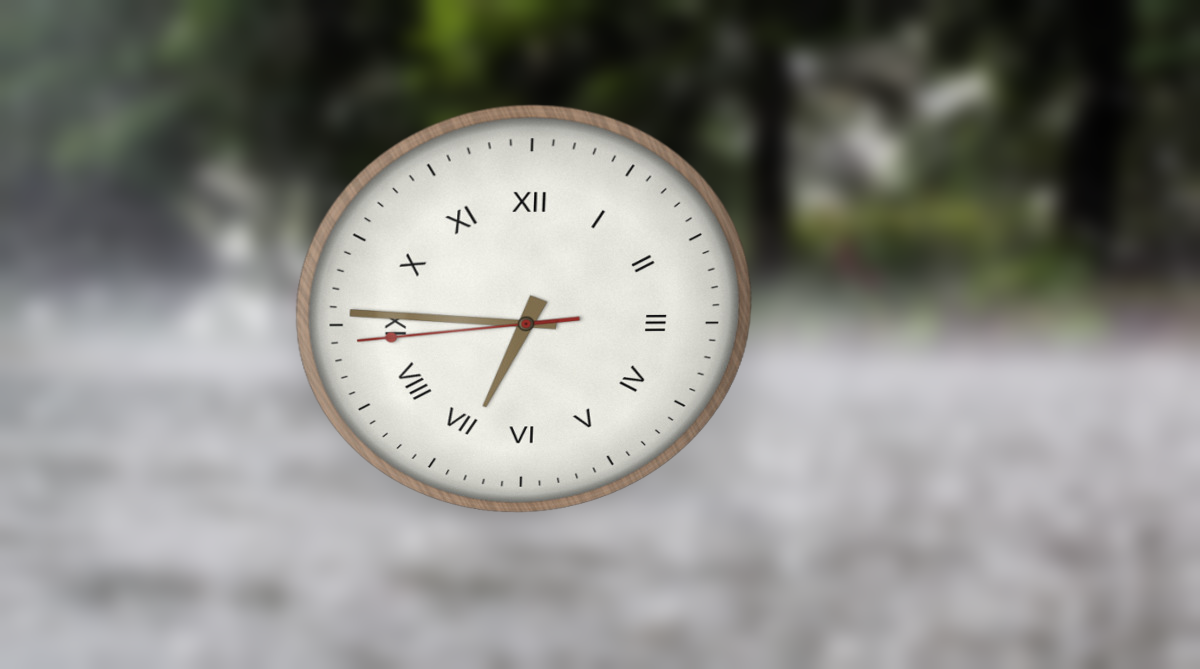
6:45:44
